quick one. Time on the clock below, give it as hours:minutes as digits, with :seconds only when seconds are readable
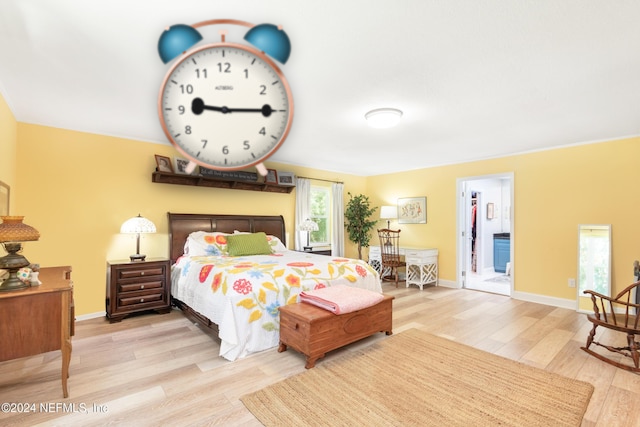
9:15
